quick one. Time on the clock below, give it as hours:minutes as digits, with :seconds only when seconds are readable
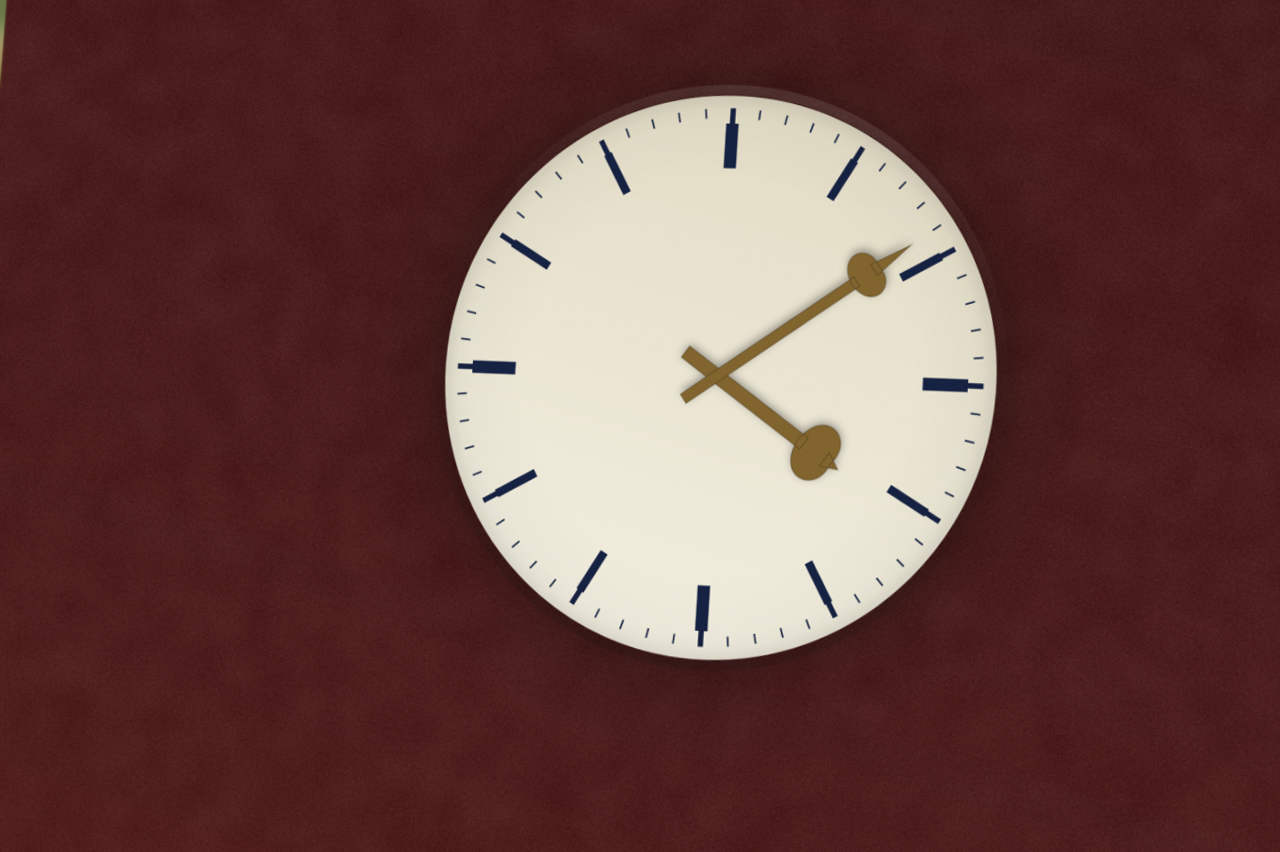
4:09
